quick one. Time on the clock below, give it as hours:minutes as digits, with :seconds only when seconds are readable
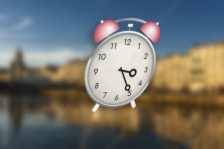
3:25
